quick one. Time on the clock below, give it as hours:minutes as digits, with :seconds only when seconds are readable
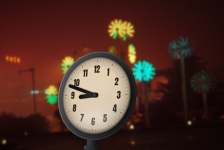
8:48
